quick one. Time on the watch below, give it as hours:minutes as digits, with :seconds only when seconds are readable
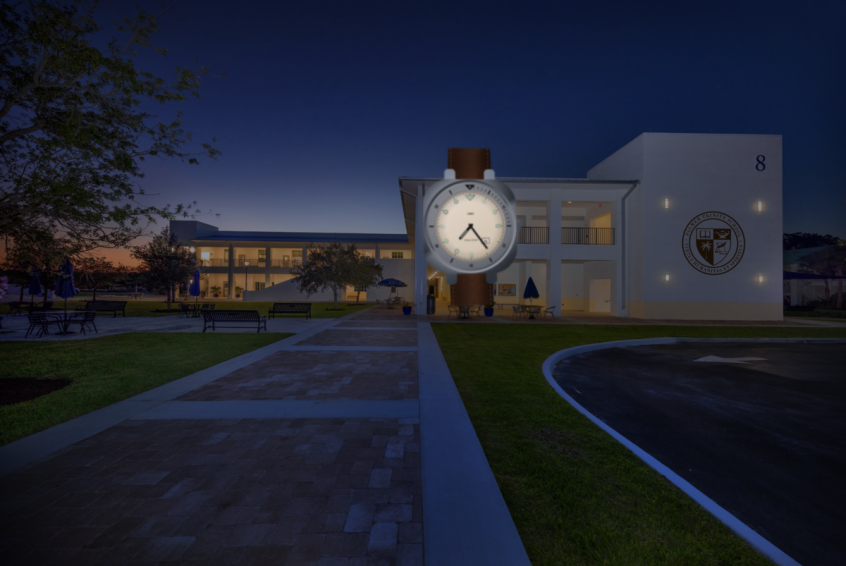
7:24
